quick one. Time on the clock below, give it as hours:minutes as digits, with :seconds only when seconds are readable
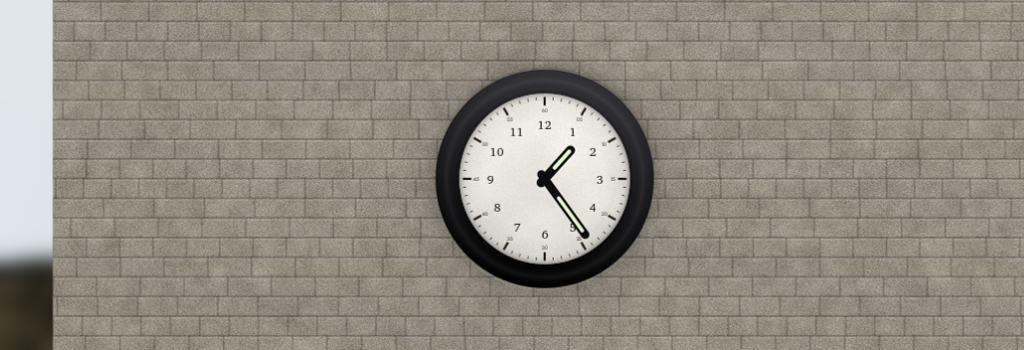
1:24
